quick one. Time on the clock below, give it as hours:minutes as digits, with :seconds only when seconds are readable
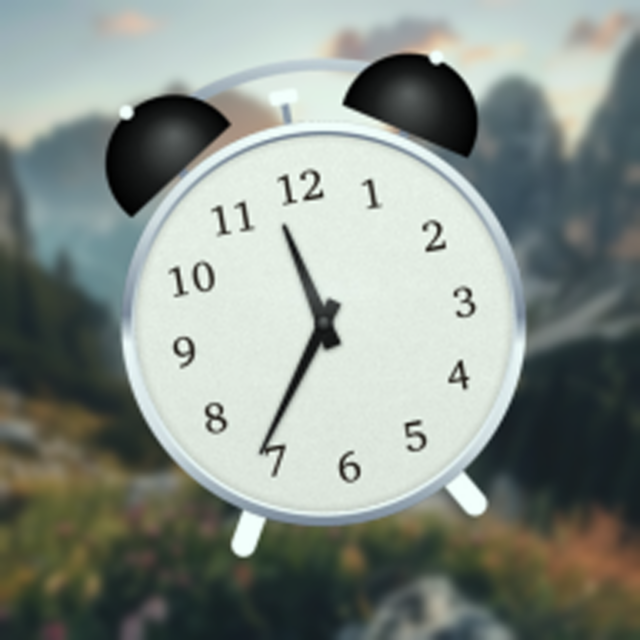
11:36
